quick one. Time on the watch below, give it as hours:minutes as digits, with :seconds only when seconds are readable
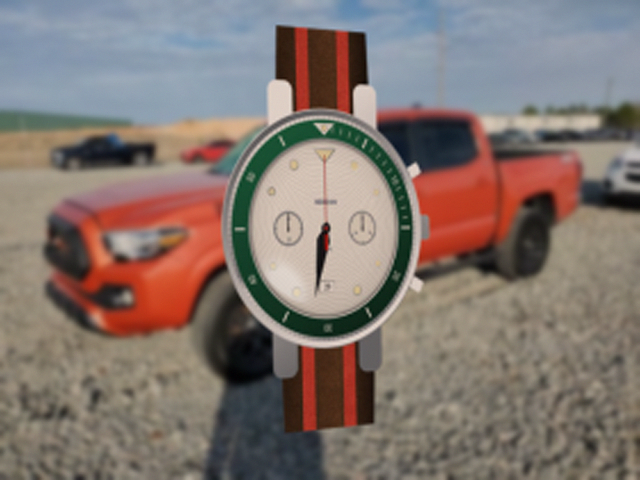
6:32
